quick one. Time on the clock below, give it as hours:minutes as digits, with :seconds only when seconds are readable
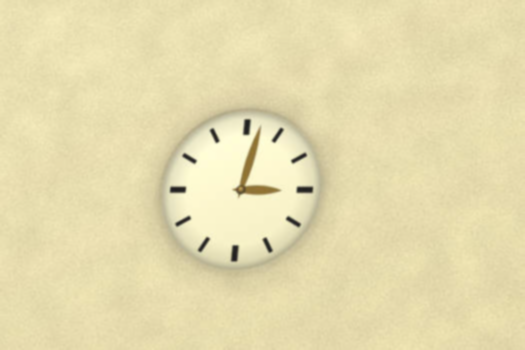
3:02
